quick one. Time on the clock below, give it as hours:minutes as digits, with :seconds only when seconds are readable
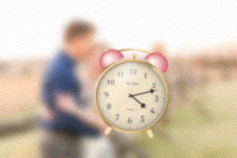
4:12
